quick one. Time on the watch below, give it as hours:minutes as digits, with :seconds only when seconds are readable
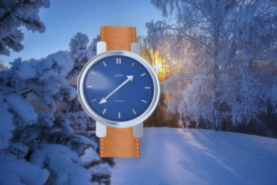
1:38
